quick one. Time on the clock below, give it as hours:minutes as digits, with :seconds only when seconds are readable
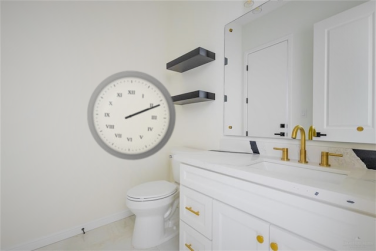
2:11
